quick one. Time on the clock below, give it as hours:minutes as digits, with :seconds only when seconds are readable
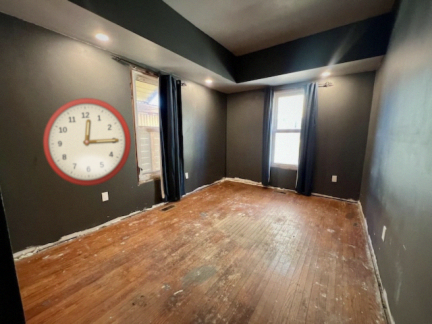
12:15
